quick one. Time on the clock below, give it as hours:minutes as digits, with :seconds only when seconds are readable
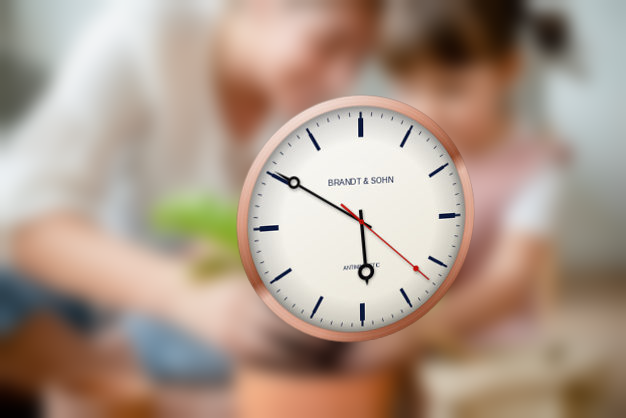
5:50:22
